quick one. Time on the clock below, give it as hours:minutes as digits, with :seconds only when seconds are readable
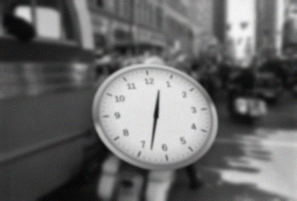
12:33
